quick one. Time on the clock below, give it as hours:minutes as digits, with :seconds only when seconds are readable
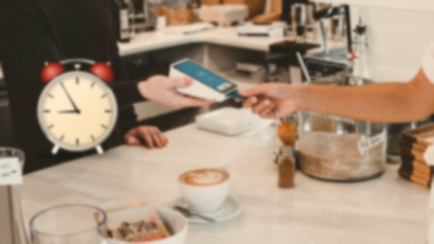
8:55
